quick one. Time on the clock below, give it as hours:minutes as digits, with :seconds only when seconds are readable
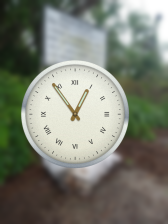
12:54
